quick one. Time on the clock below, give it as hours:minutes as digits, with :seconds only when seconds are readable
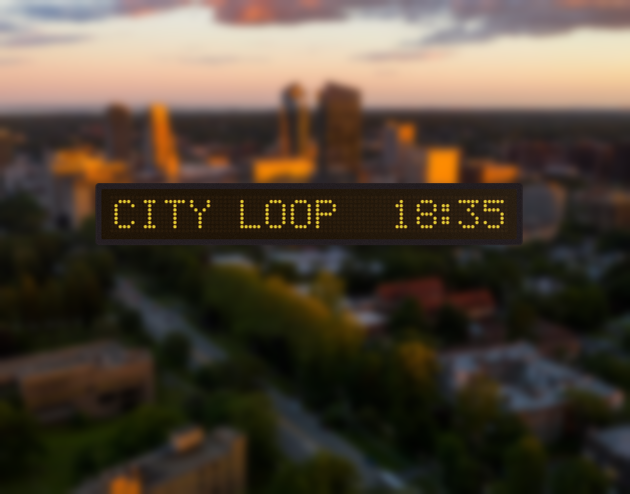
18:35
